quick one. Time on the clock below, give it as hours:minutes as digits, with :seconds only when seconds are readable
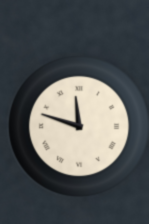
11:48
